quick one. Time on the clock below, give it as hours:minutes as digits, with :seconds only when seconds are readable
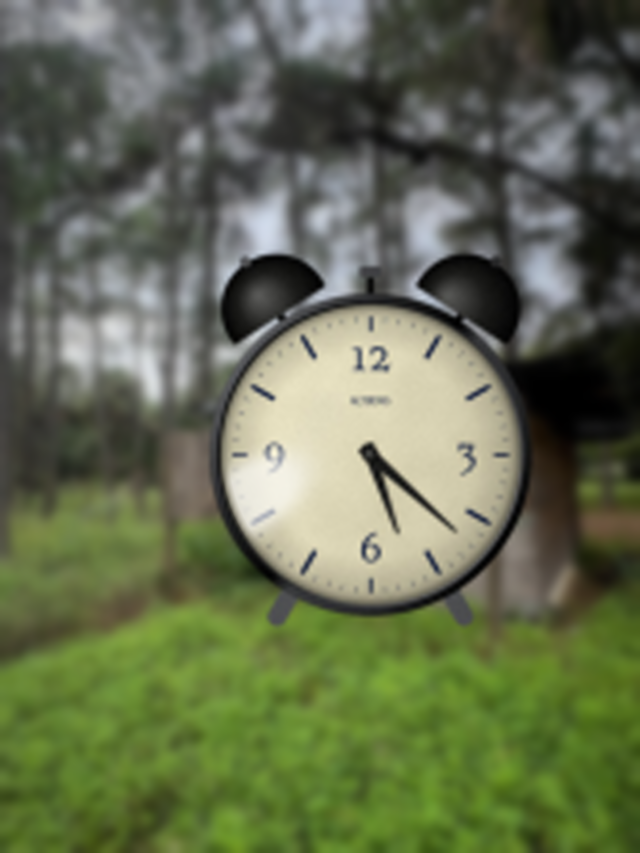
5:22
